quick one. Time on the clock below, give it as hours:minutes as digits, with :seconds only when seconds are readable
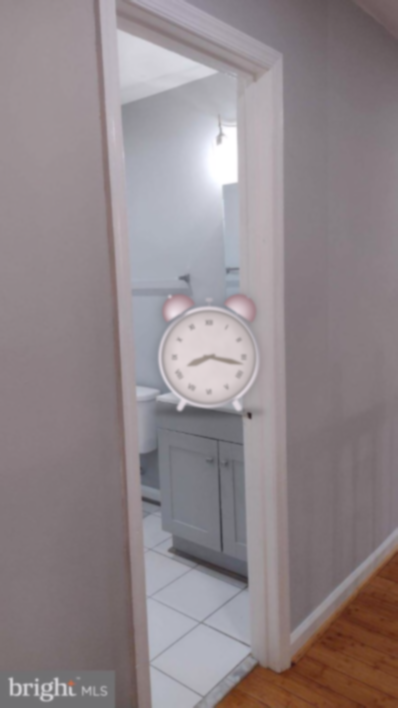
8:17
